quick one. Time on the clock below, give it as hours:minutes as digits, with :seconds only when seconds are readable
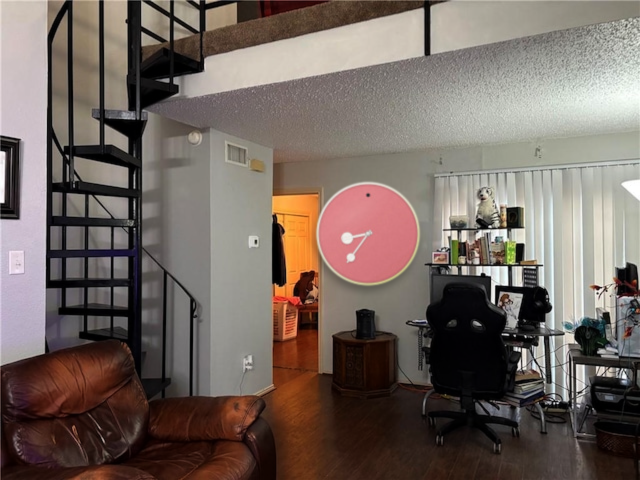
8:36
